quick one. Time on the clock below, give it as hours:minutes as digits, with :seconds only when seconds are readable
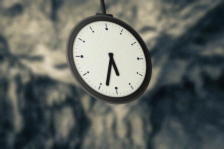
5:33
